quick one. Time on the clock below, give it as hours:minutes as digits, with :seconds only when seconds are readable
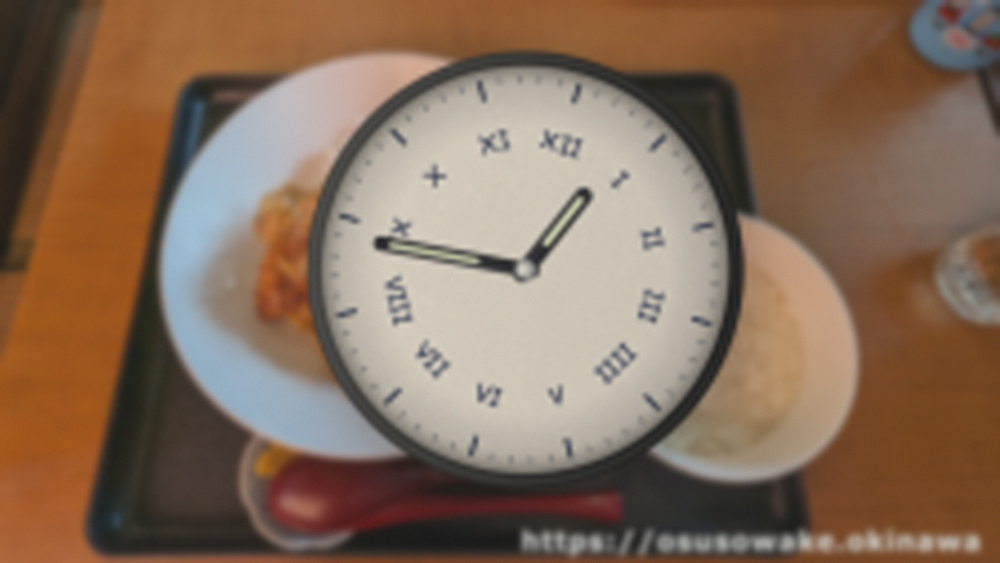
12:44
